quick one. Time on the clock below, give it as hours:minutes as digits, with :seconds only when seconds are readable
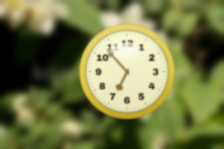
6:53
